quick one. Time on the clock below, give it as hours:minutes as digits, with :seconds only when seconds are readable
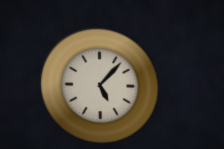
5:07
